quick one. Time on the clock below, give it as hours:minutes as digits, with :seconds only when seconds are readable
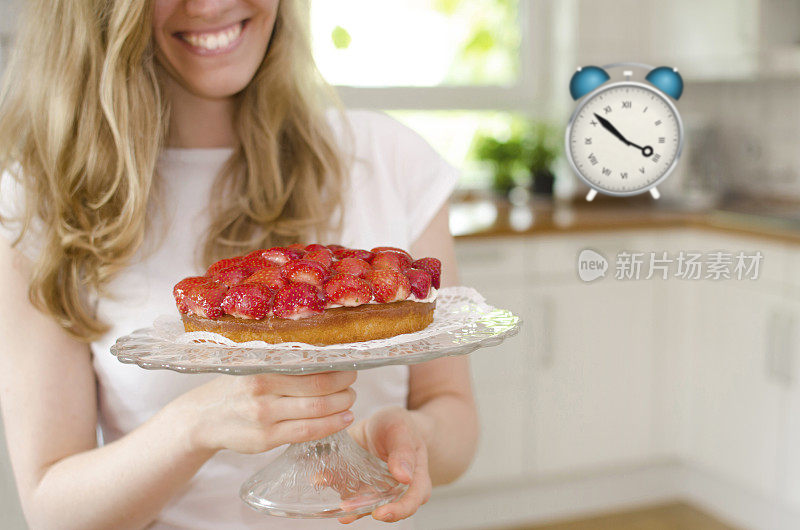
3:52
